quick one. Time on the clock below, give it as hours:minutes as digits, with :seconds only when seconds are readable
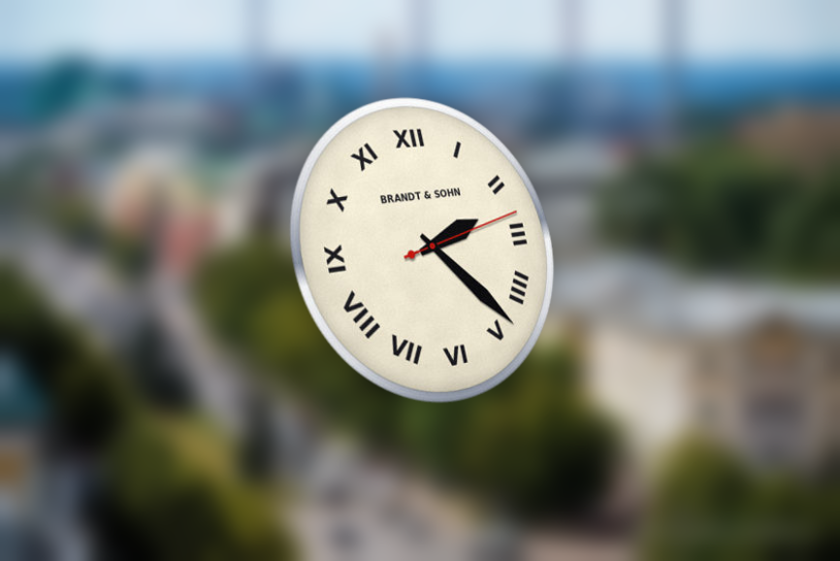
2:23:13
